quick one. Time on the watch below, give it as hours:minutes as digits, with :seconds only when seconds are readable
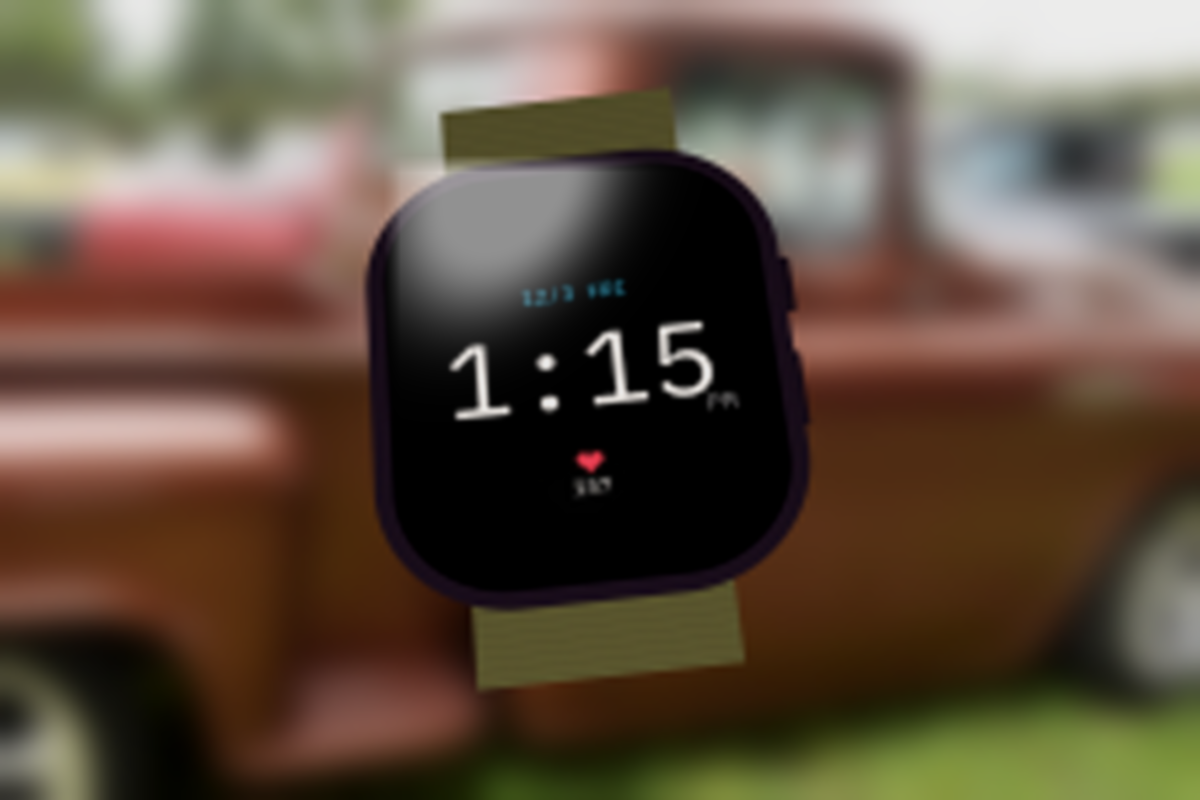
1:15
